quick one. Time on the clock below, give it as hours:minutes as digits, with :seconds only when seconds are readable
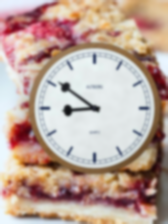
8:51
